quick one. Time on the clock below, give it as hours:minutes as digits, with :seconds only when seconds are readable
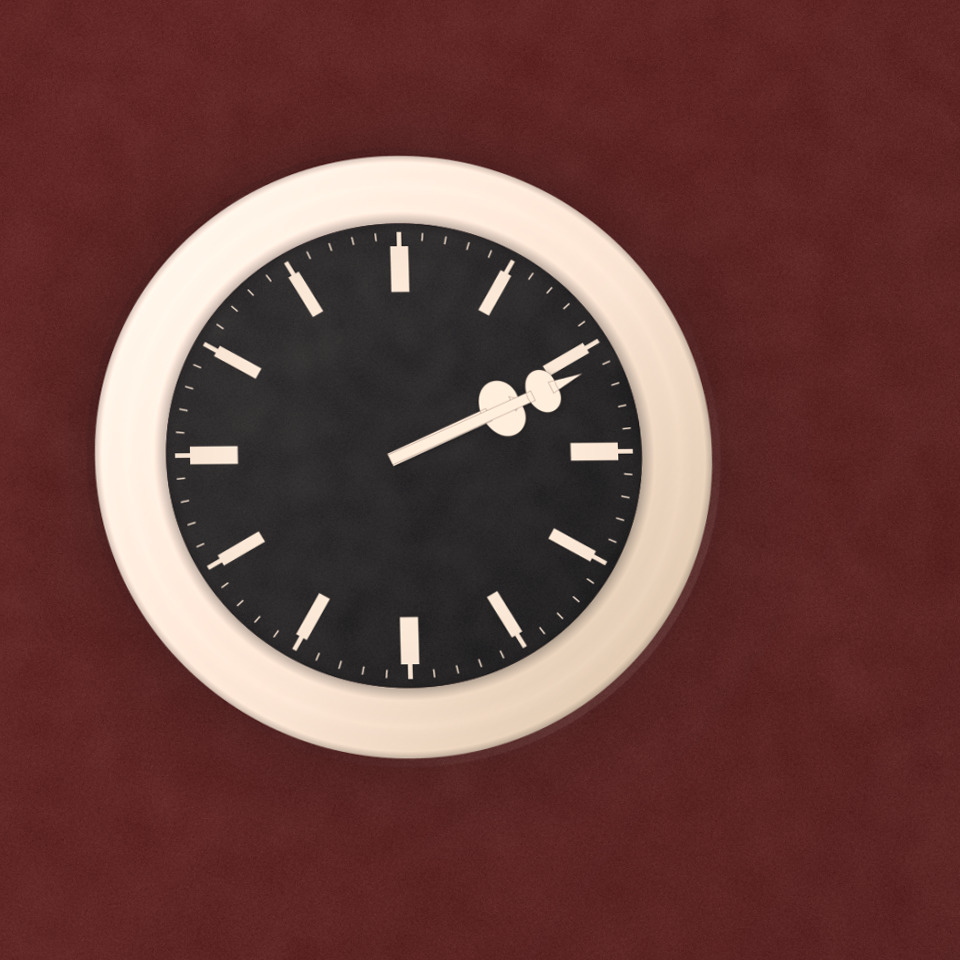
2:11
